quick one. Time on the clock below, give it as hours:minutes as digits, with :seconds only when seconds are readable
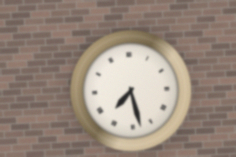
7:28
